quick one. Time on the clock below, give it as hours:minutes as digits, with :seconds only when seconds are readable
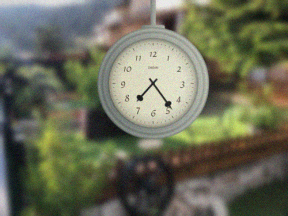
7:24
